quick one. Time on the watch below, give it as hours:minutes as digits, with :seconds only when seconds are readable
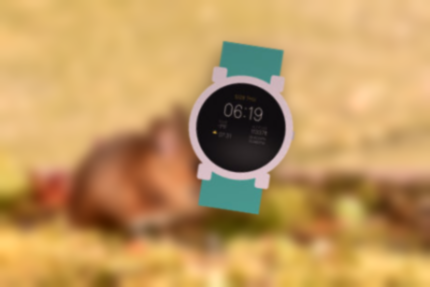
6:19
